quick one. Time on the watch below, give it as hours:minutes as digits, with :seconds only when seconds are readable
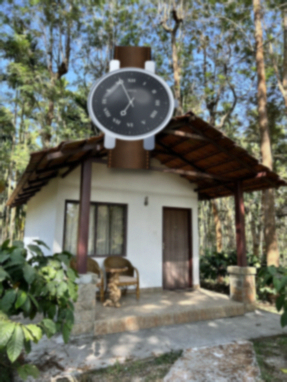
6:56
